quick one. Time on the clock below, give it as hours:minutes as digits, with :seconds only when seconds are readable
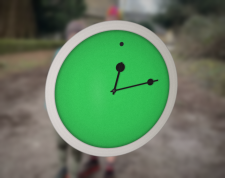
12:12
